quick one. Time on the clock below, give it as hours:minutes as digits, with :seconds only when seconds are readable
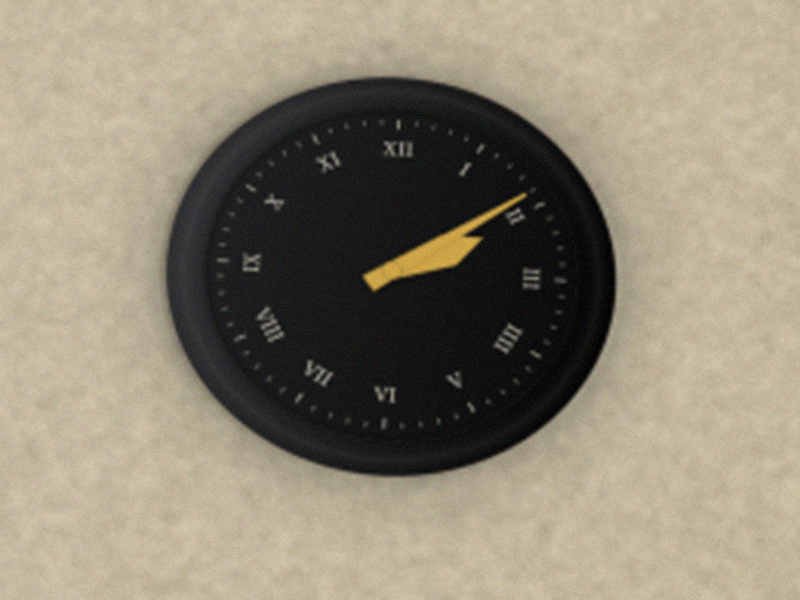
2:09
